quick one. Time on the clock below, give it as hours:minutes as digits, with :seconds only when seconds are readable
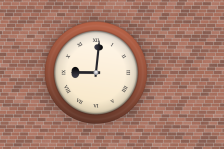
9:01
